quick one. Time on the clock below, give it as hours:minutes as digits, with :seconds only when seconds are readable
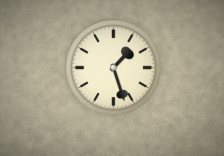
1:27
